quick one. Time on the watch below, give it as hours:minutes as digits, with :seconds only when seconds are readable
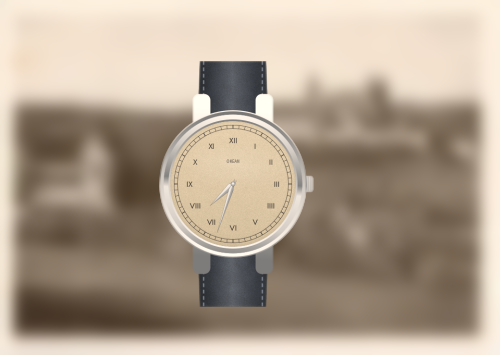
7:33
